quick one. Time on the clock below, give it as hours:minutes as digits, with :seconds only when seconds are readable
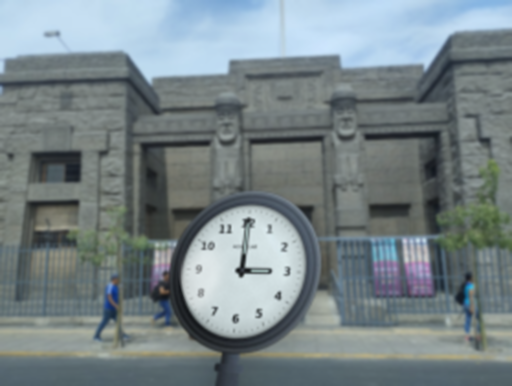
3:00
